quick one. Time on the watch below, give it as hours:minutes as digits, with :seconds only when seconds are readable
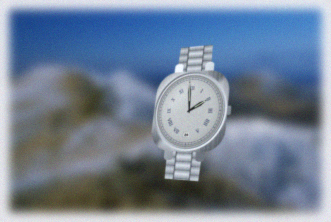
1:59
